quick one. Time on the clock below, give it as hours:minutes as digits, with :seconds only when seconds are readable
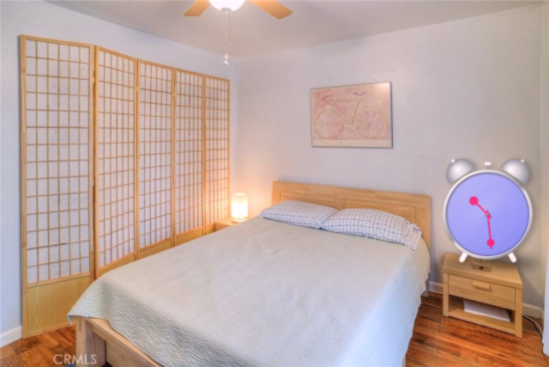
10:29
